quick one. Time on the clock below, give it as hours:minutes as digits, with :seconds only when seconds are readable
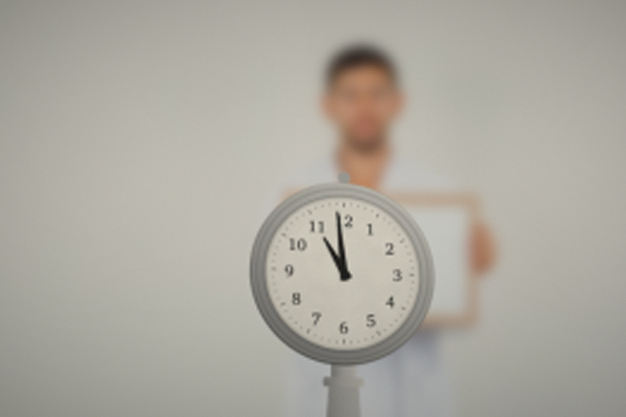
10:59
